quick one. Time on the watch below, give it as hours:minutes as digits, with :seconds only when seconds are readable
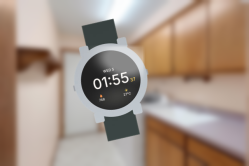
1:55
